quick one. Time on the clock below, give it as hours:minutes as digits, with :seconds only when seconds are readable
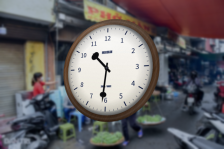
10:31
